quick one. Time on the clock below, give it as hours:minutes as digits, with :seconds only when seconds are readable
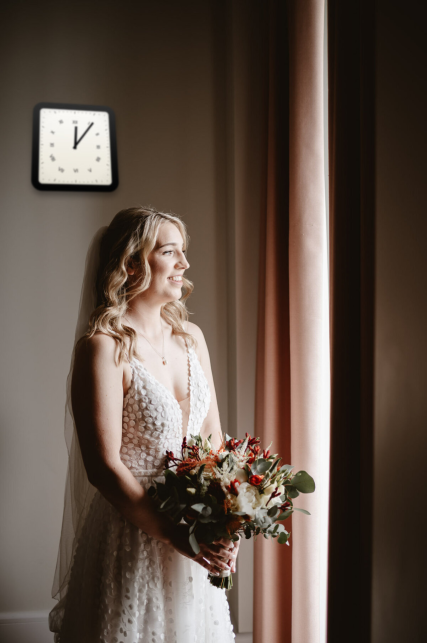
12:06
